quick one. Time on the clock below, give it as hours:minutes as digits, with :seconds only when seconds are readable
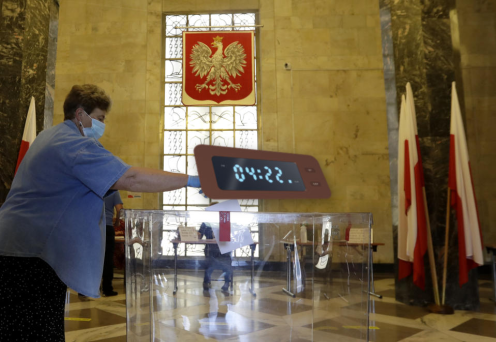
4:22
